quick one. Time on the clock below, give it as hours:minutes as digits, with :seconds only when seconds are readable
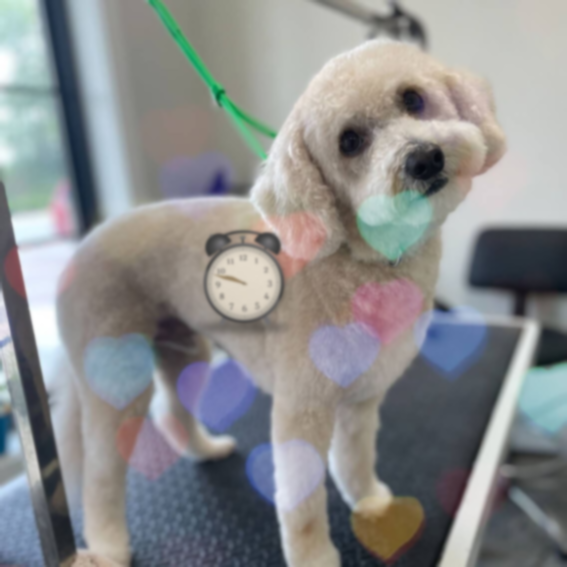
9:48
